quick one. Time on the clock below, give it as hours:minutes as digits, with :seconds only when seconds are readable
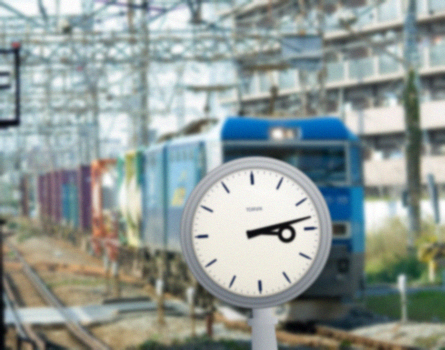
3:13
